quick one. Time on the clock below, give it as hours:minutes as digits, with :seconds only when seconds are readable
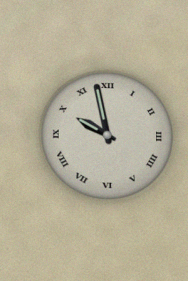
9:58
